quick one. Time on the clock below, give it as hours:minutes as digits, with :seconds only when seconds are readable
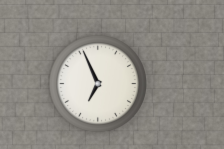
6:56
